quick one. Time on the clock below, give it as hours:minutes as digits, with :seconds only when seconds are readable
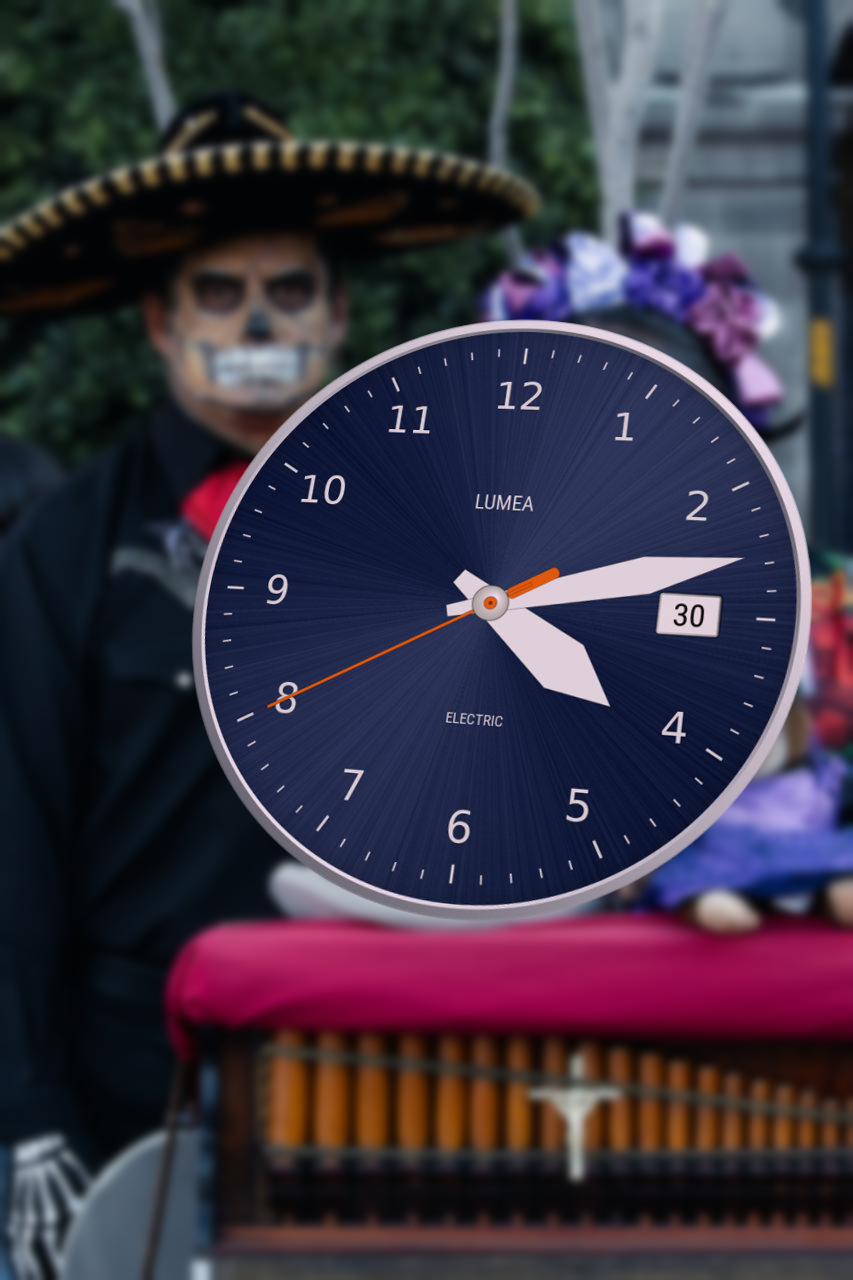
4:12:40
